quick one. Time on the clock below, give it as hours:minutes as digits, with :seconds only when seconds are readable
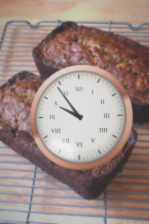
9:54
